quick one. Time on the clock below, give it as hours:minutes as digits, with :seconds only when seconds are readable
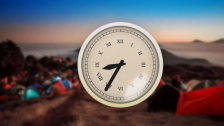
8:35
